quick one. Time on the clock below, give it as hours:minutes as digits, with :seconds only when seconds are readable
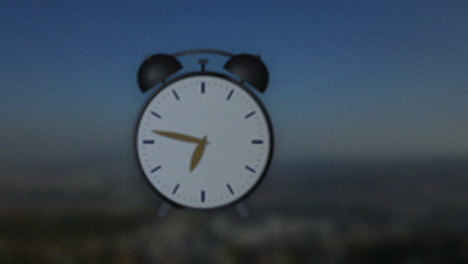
6:47
